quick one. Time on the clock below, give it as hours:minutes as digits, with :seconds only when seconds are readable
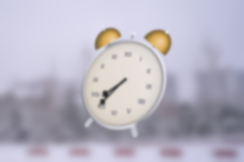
7:36
